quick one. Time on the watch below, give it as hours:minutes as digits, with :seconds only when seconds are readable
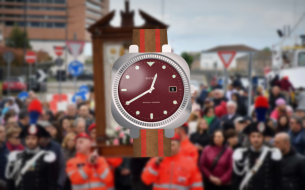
12:40
